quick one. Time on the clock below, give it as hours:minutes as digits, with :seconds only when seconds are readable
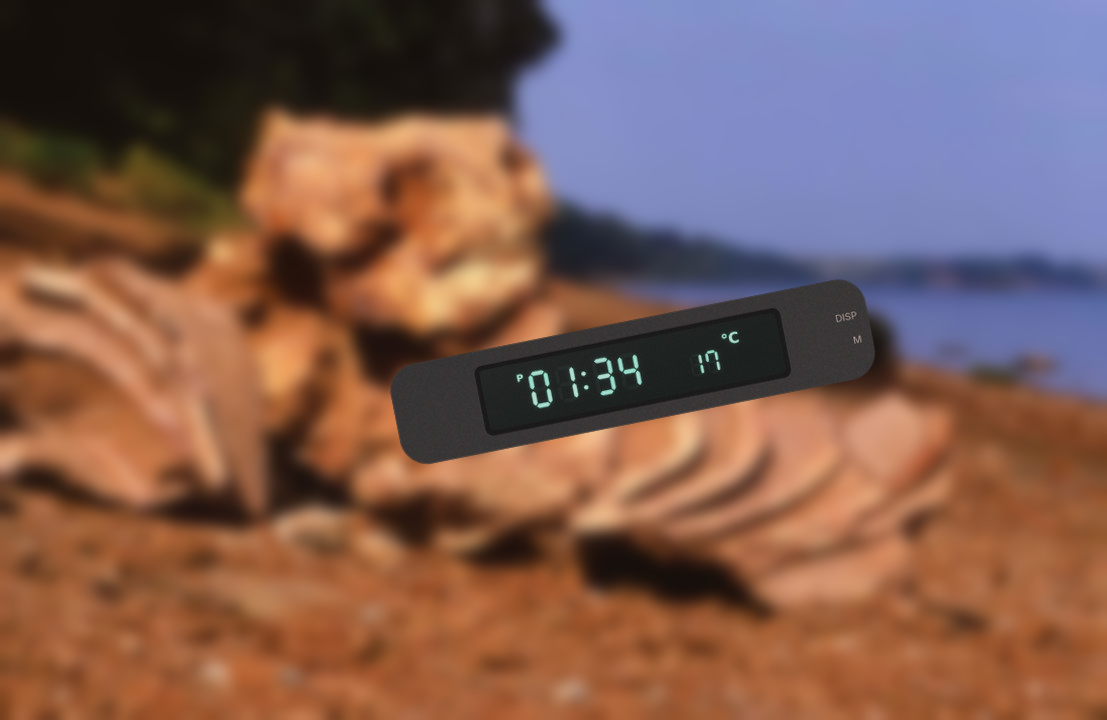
1:34
